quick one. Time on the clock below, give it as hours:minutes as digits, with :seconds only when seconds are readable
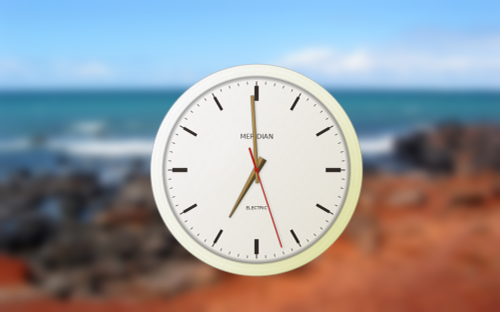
6:59:27
